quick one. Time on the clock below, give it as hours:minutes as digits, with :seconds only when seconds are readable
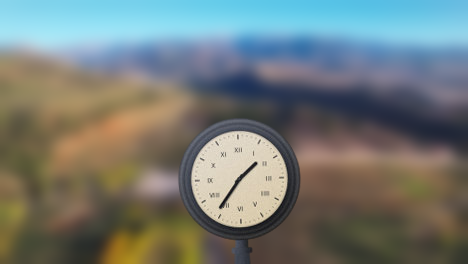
1:36
